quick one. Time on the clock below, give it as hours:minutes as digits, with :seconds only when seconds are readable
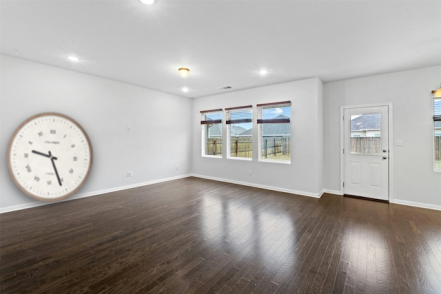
9:26
